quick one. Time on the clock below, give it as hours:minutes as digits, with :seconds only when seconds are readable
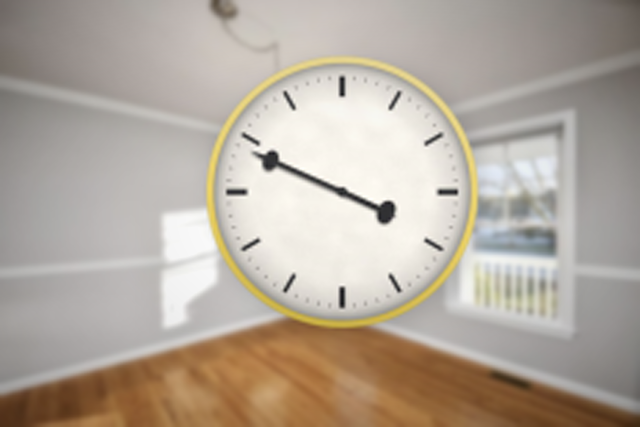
3:49
